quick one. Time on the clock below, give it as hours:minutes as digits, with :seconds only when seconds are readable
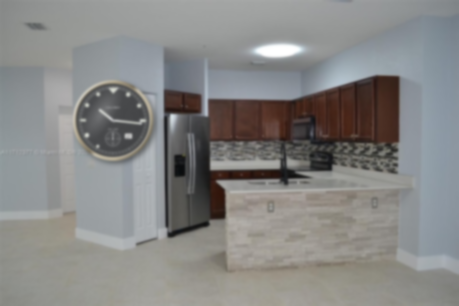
10:16
